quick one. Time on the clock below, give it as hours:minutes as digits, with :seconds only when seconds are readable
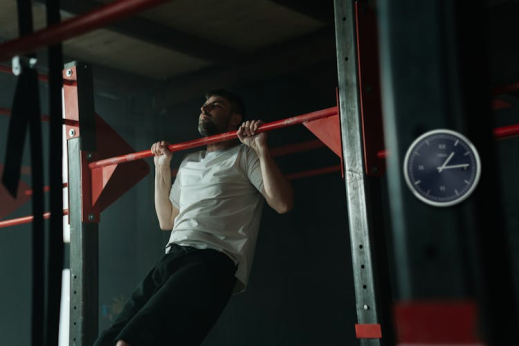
1:14
